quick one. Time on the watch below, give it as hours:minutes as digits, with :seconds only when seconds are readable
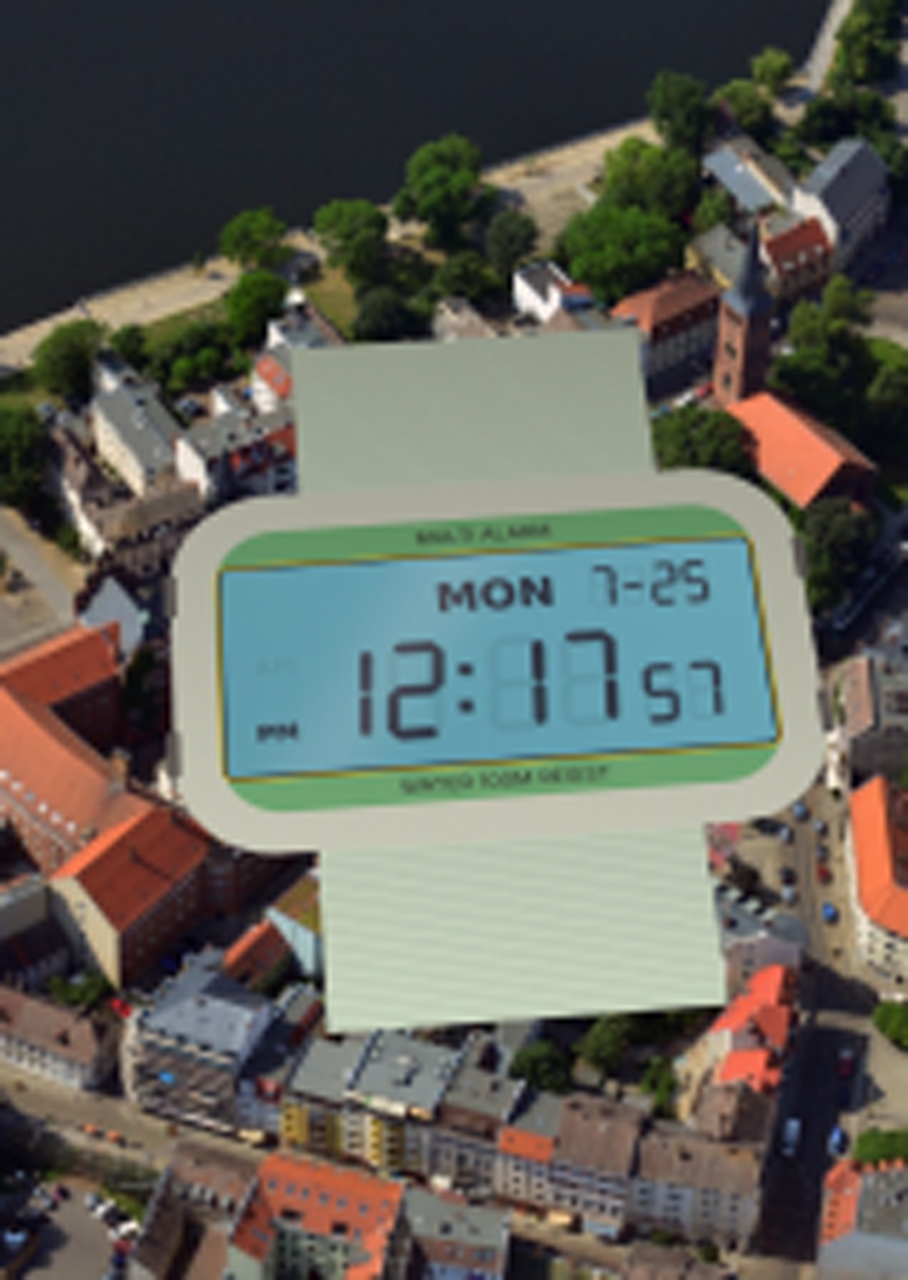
12:17:57
